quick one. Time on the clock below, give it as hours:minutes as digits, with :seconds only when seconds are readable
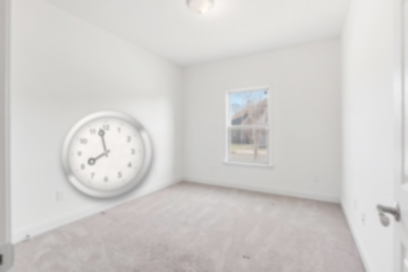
7:58
